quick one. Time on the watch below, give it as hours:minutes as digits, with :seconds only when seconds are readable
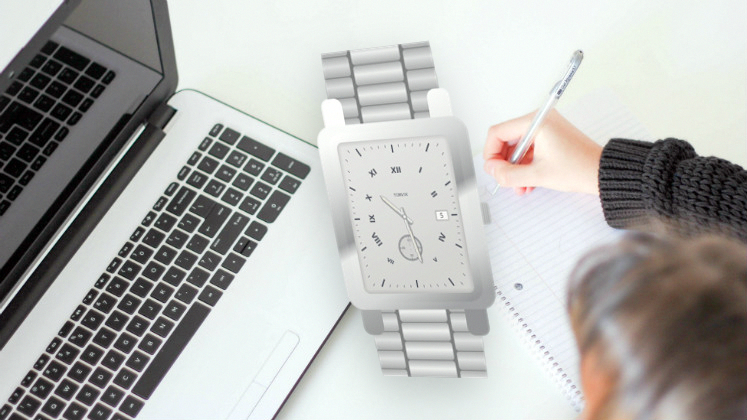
10:28
